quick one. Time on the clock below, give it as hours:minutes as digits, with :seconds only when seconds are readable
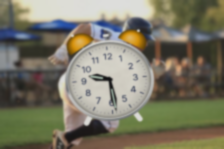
9:29
